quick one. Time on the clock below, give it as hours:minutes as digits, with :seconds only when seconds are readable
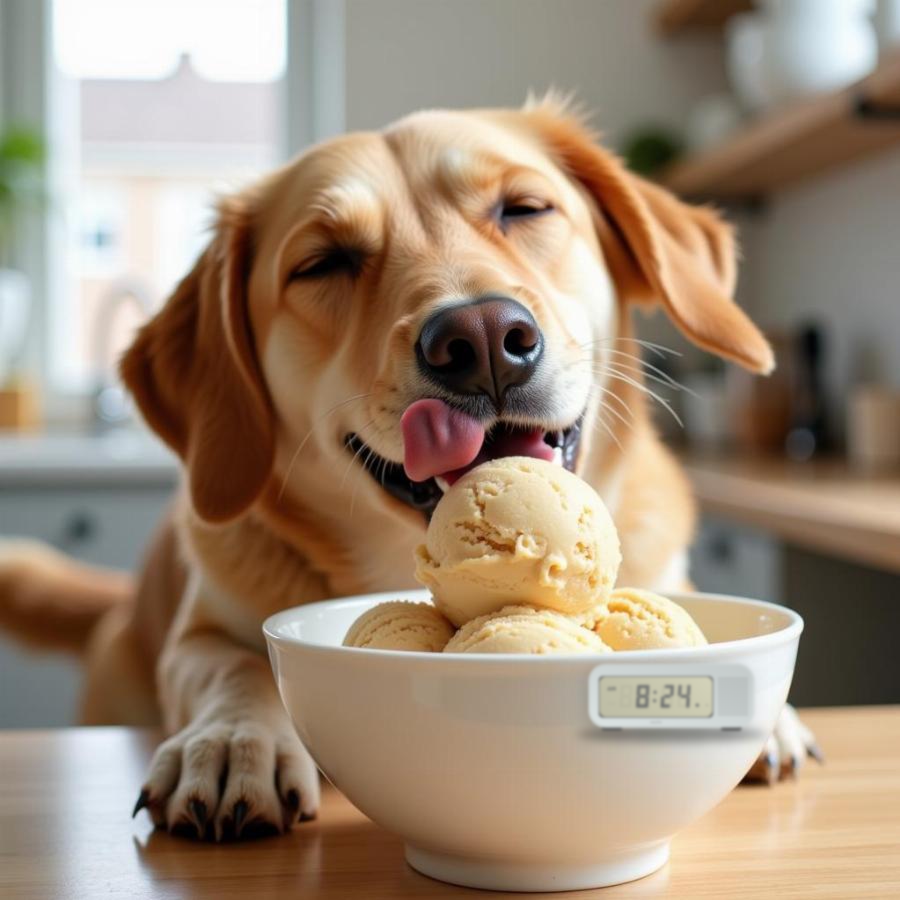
8:24
